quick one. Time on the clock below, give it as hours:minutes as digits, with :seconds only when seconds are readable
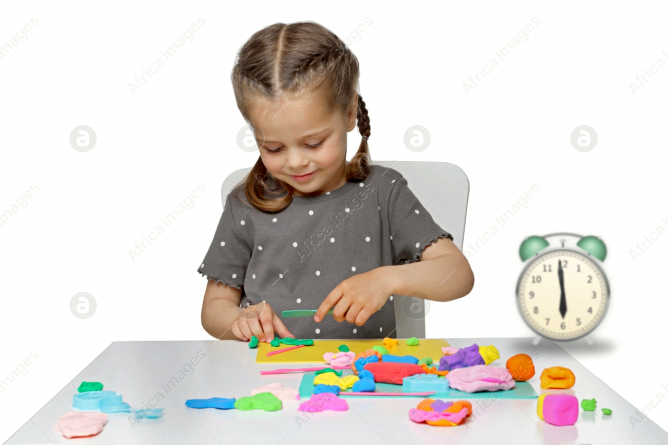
5:59
